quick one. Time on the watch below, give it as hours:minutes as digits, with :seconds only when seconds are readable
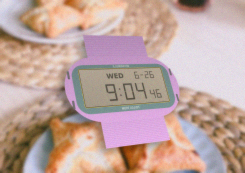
9:04
